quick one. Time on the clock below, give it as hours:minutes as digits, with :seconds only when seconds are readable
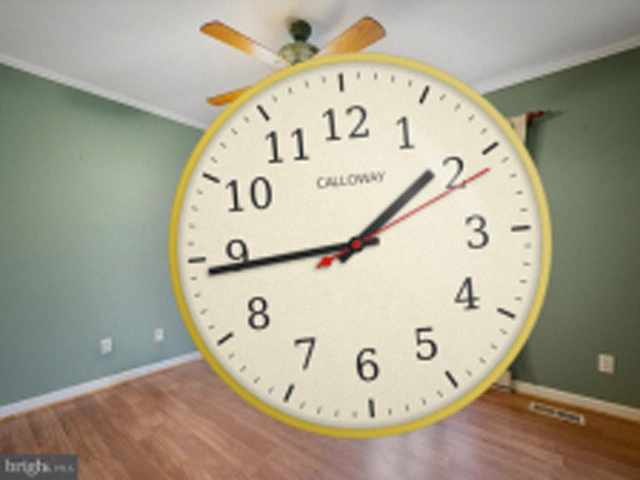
1:44:11
